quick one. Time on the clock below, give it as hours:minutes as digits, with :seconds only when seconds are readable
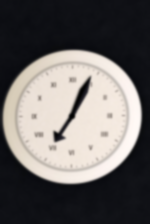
7:04
